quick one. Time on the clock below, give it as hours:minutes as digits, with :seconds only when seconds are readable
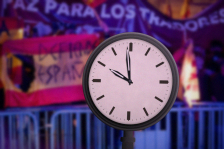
9:59
